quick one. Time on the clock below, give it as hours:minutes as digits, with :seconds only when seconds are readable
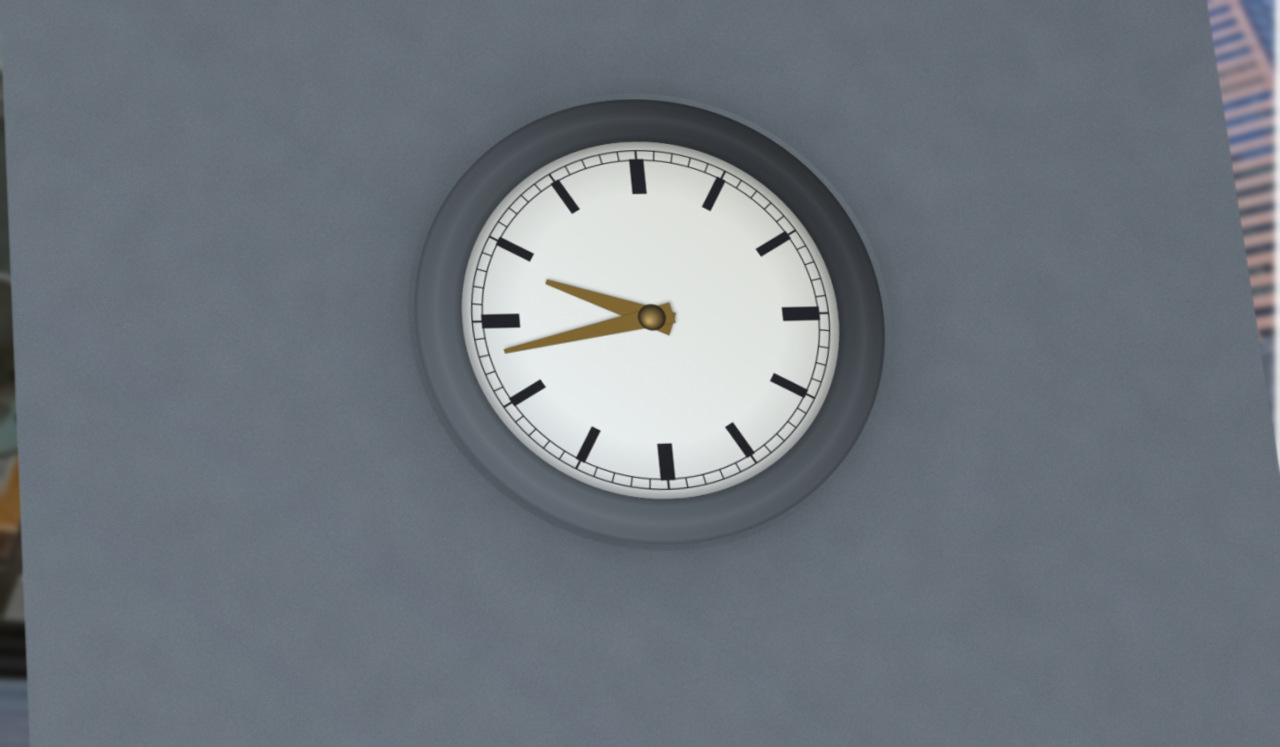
9:43
